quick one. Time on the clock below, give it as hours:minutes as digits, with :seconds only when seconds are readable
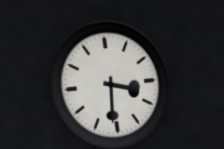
3:31
